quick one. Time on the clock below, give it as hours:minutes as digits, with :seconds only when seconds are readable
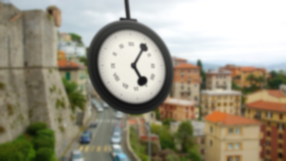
5:06
